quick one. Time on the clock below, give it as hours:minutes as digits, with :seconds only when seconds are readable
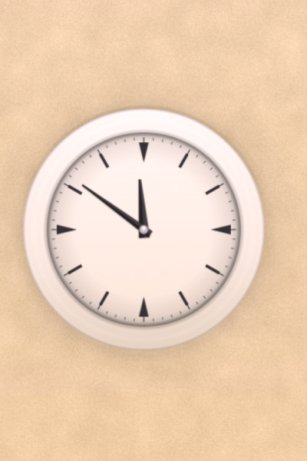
11:51
